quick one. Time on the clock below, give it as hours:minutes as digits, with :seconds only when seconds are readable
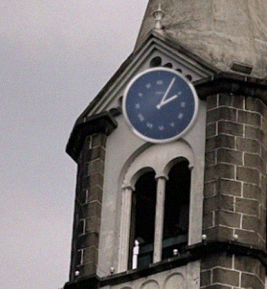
2:05
